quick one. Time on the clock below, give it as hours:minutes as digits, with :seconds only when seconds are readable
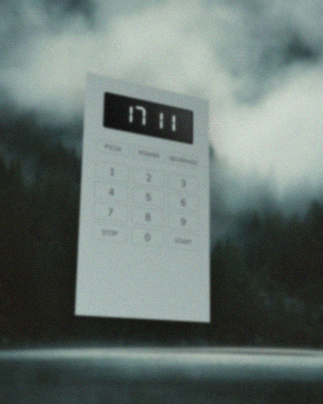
17:11
